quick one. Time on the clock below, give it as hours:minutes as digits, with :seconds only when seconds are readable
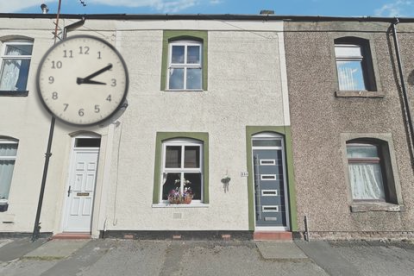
3:10
